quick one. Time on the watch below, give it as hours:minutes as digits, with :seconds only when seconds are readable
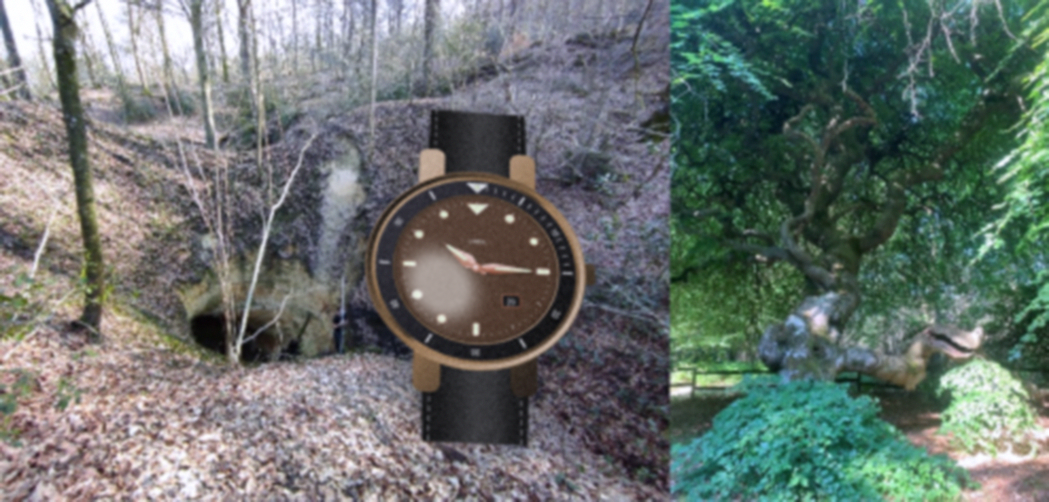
10:15
